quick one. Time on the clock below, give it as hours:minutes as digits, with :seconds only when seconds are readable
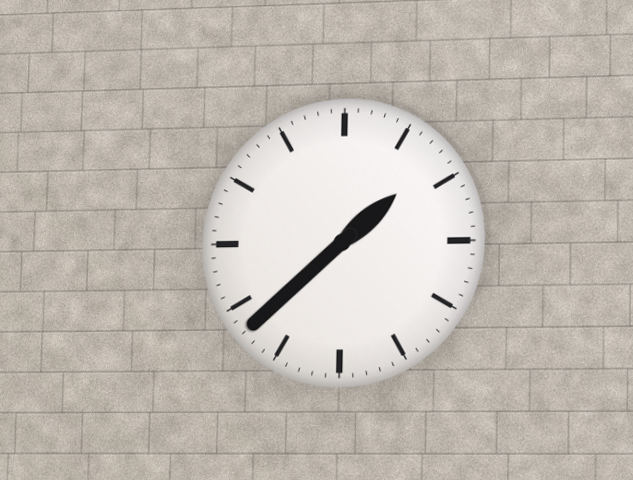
1:38
